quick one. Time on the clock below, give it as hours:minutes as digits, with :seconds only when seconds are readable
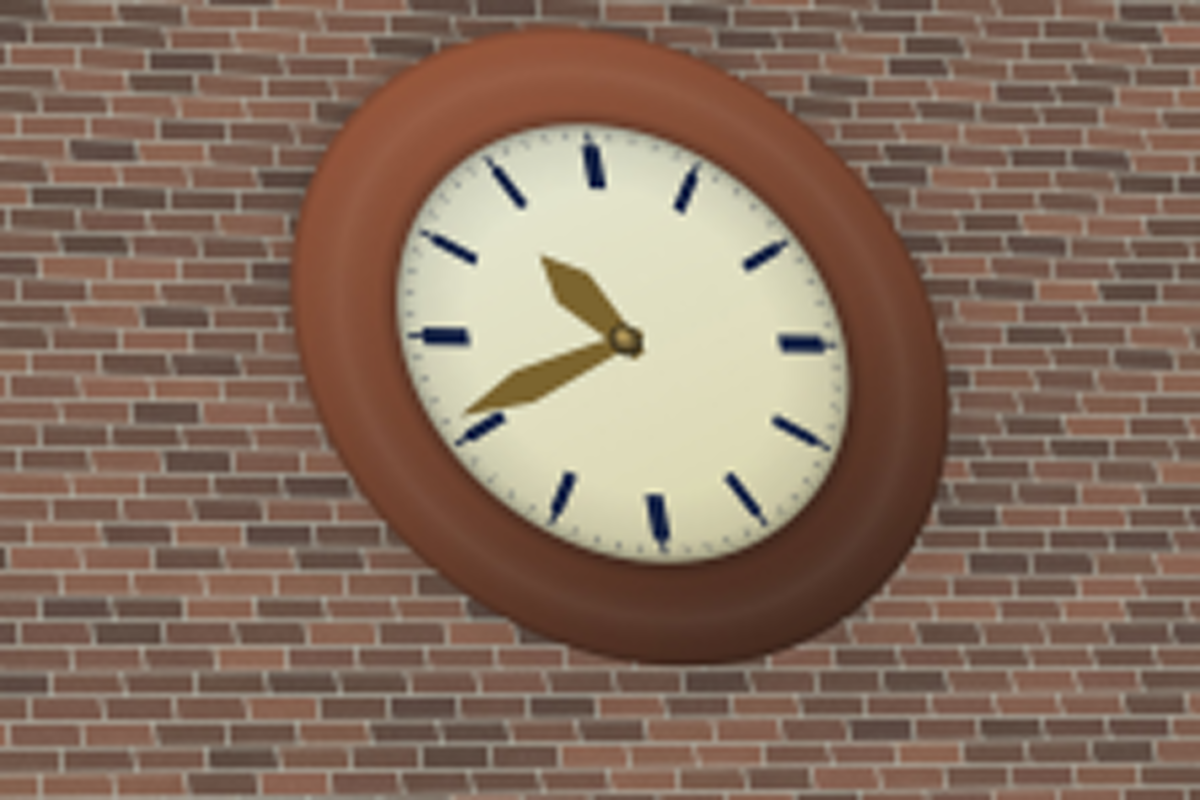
10:41
